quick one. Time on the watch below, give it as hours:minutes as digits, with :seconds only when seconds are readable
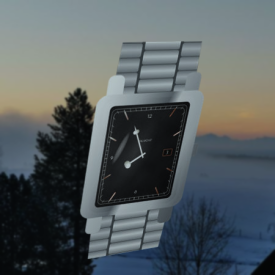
7:56
